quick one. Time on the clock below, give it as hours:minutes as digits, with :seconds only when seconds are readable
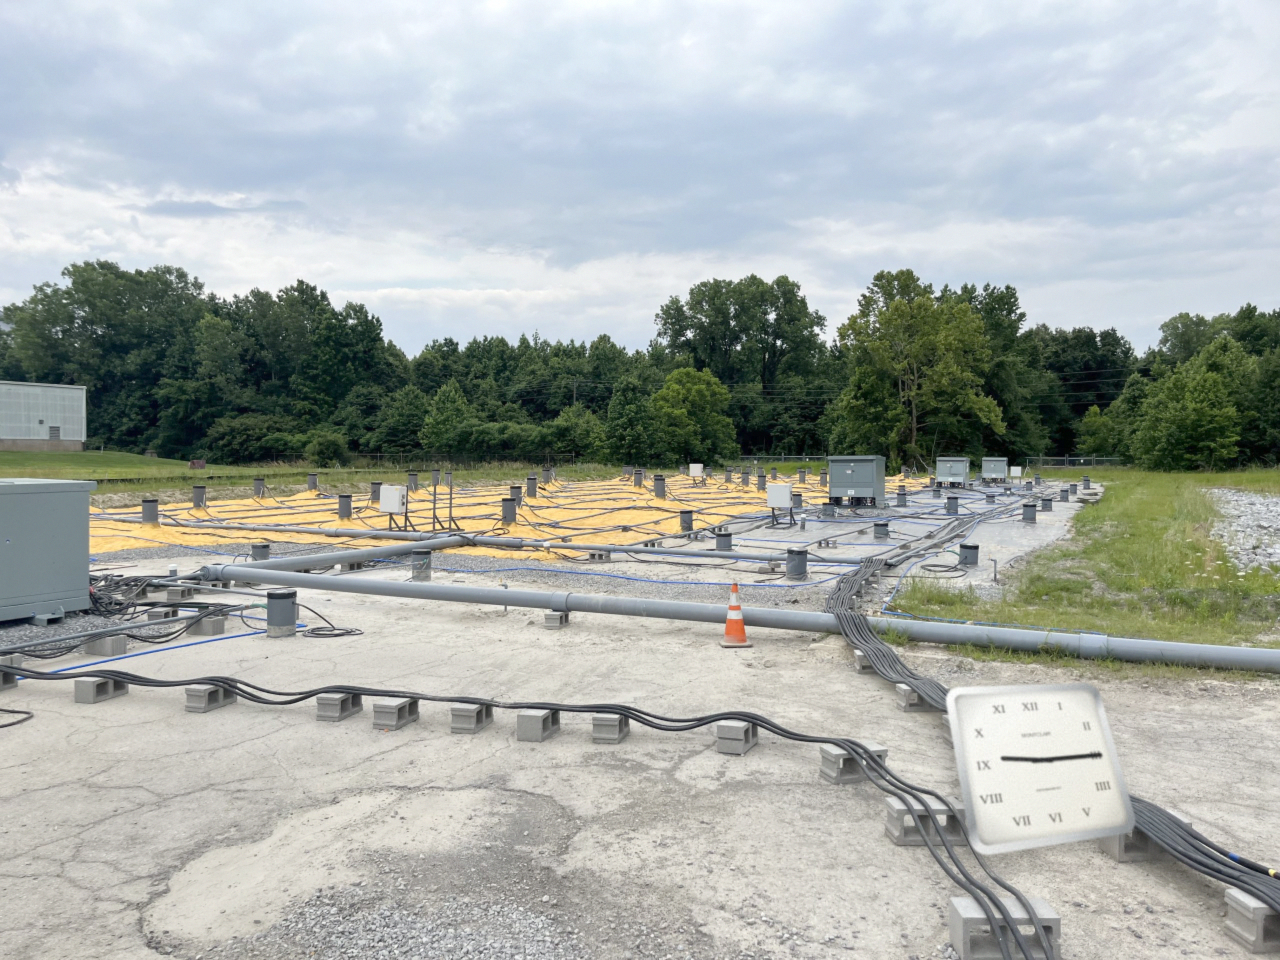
9:15
